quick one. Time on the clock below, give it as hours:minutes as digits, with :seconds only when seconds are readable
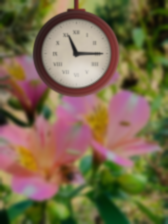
11:15
